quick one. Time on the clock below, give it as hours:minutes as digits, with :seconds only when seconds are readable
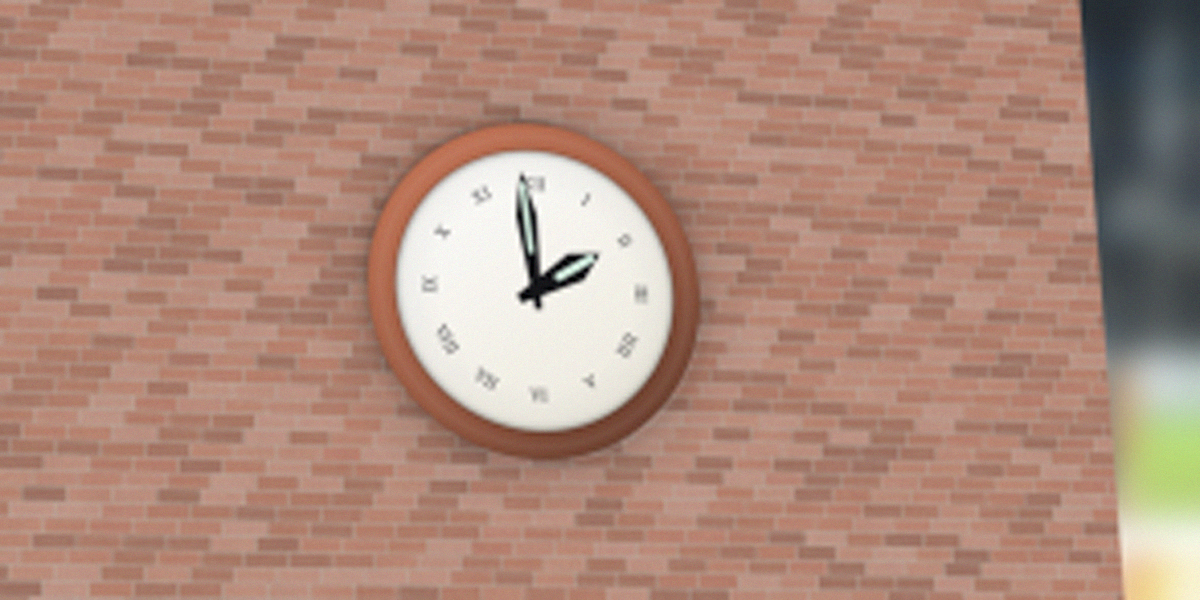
1:59
